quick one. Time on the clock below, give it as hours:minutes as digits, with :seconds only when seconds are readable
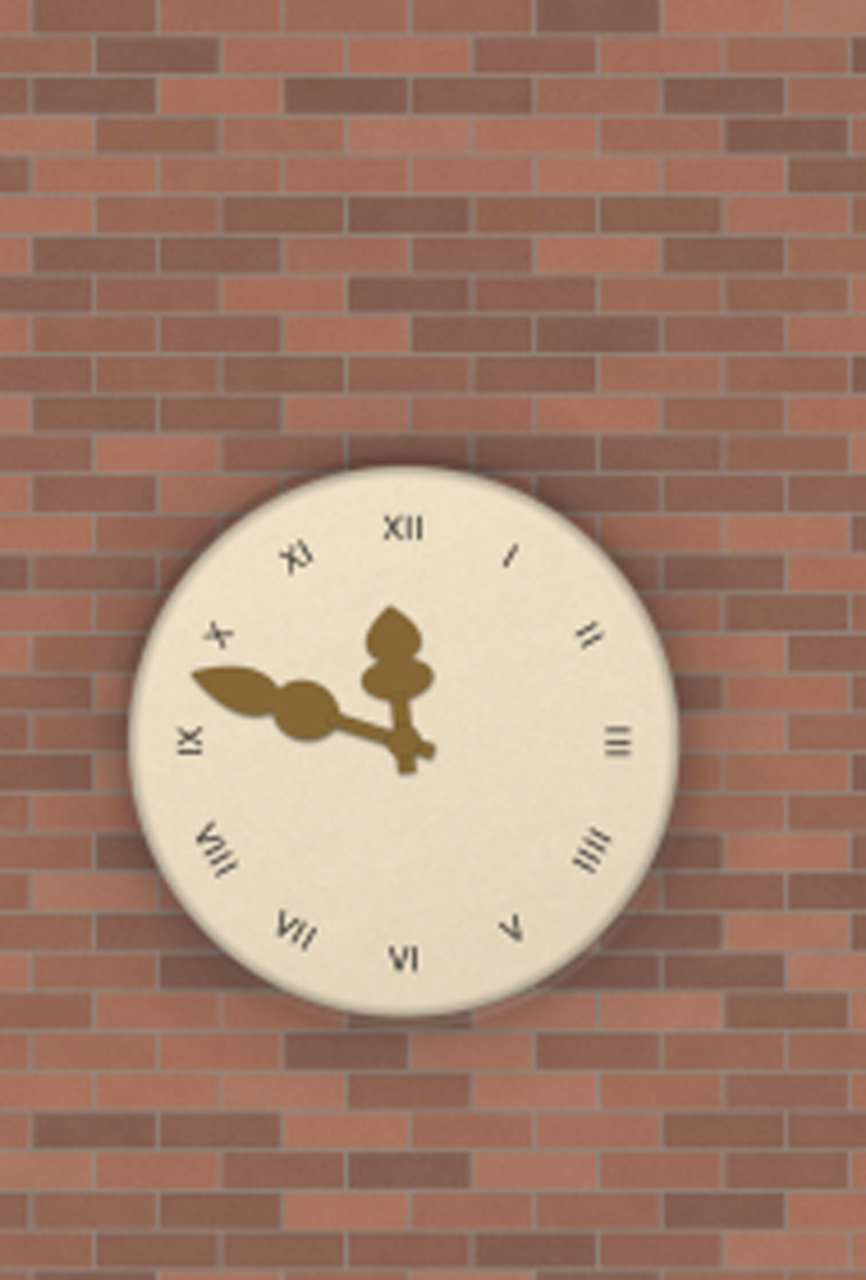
11:48
